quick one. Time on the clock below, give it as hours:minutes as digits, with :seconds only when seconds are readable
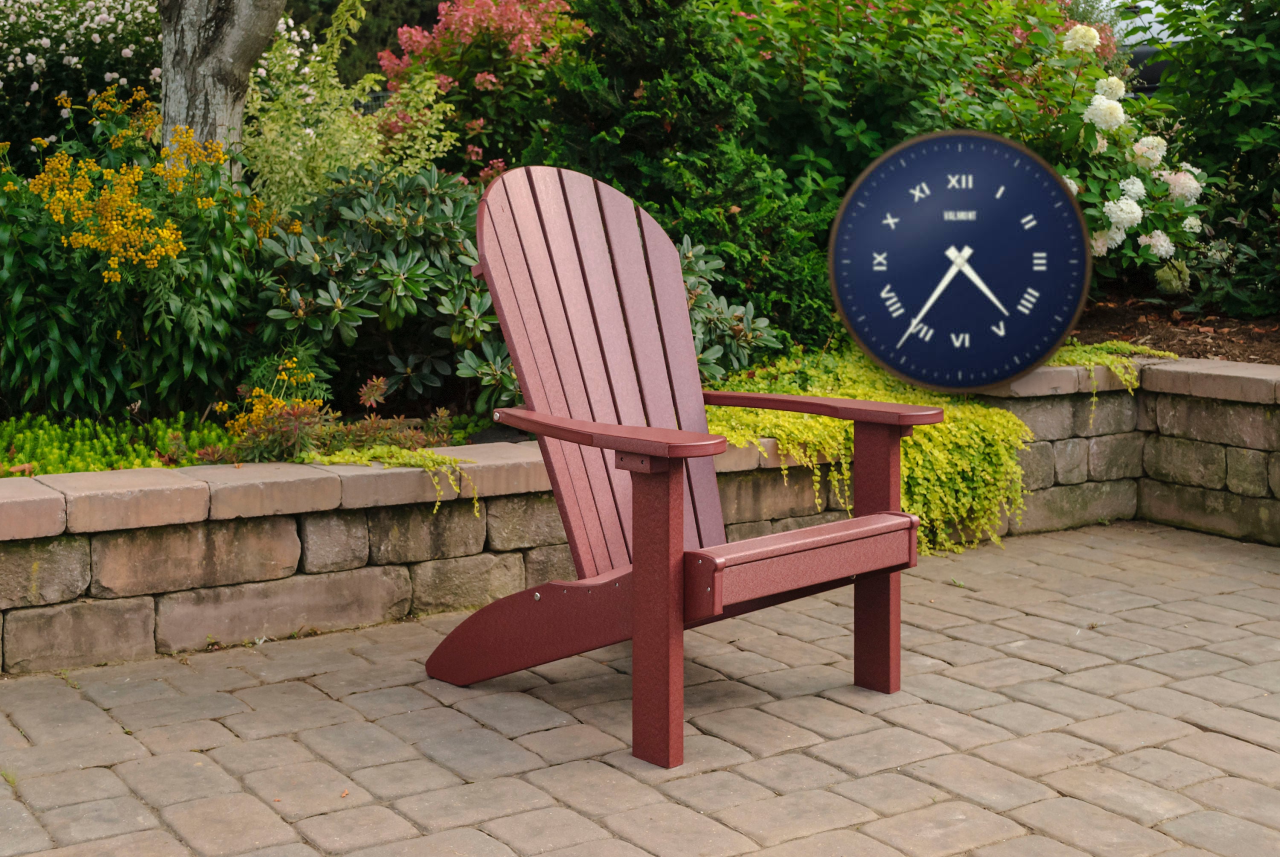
4:36
